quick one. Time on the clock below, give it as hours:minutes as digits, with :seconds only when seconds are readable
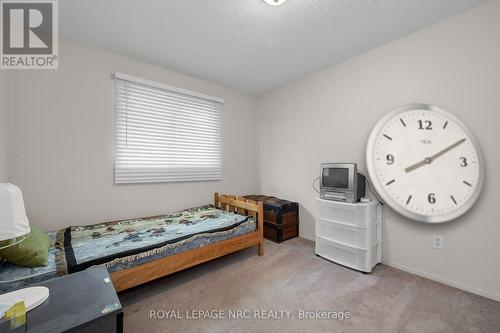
8:10
